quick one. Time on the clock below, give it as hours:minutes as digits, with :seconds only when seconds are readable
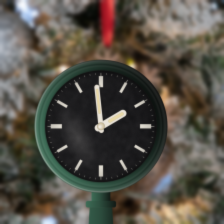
1:59
